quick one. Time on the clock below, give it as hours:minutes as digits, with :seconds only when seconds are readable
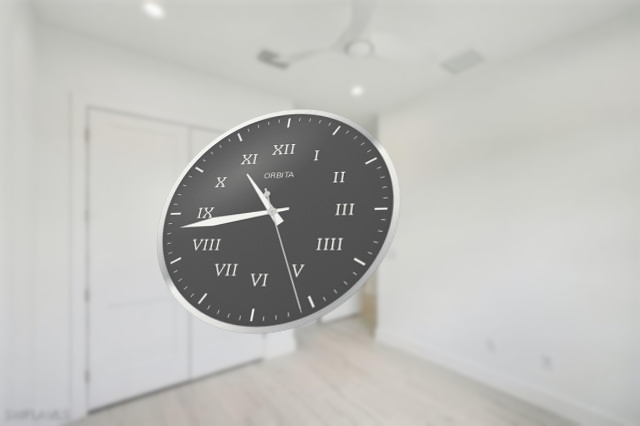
10:43:26
